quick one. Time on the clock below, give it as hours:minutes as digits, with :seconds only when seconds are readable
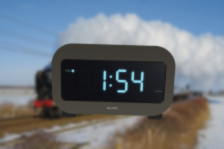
1:54
